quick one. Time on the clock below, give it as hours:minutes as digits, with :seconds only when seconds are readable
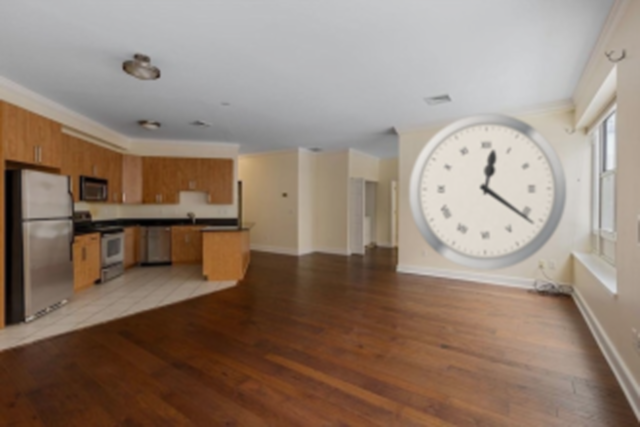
12:21
